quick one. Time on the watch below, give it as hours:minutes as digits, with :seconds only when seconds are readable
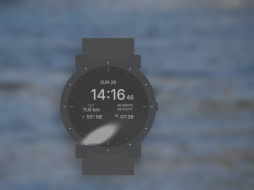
14:16
